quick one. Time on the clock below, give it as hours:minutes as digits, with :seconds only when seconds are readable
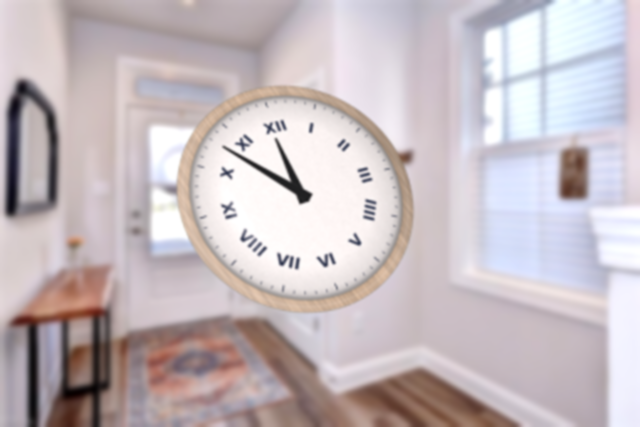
11:53
